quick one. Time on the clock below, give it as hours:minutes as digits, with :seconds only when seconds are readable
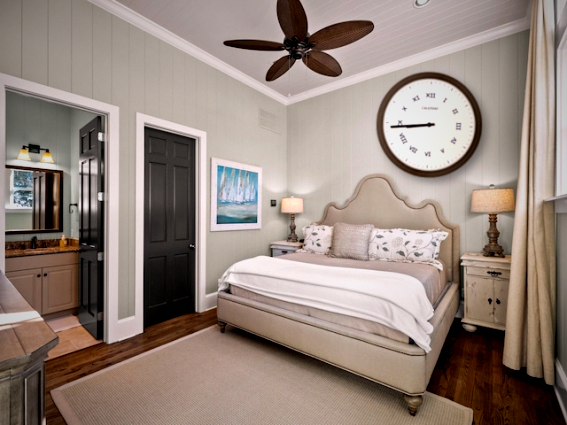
8:44
